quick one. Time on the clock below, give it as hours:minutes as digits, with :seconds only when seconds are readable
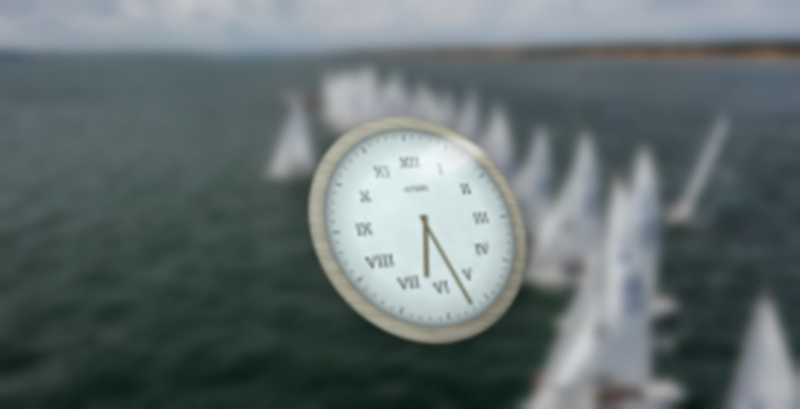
6:27
